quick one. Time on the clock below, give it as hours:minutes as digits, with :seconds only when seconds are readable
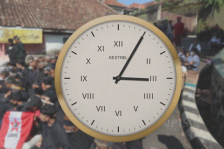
3:05
